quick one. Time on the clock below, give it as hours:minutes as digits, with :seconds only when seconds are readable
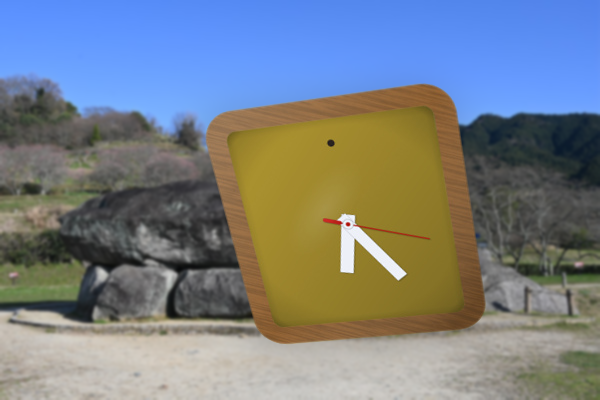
6:24:18
